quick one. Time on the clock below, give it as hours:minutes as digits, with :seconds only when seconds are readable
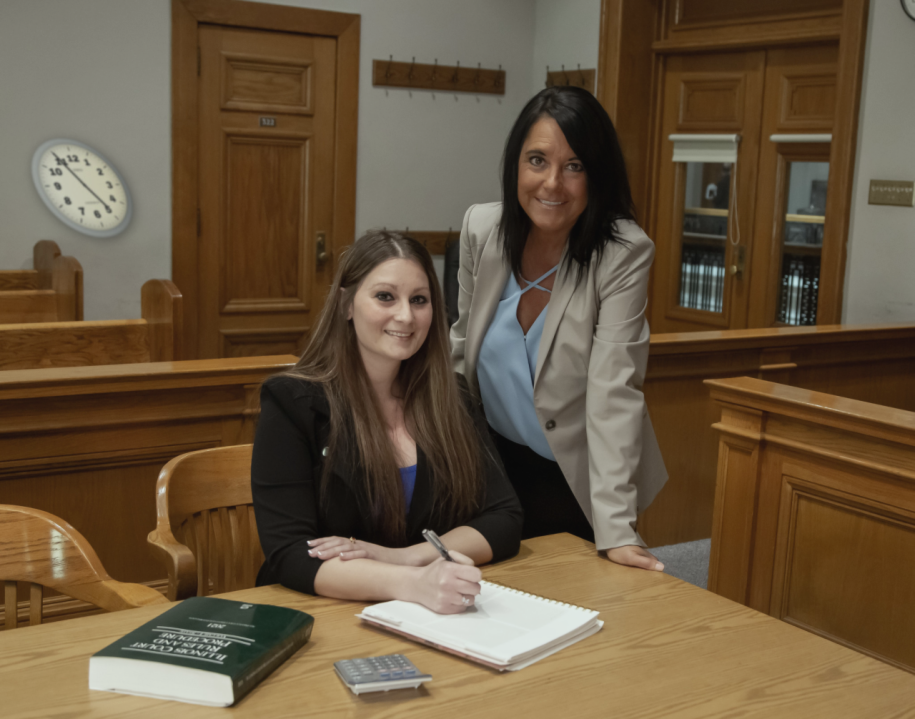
4:55
